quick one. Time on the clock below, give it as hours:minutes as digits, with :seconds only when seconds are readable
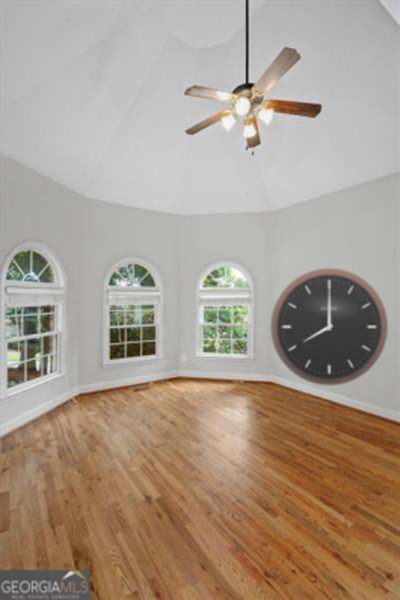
8:00
